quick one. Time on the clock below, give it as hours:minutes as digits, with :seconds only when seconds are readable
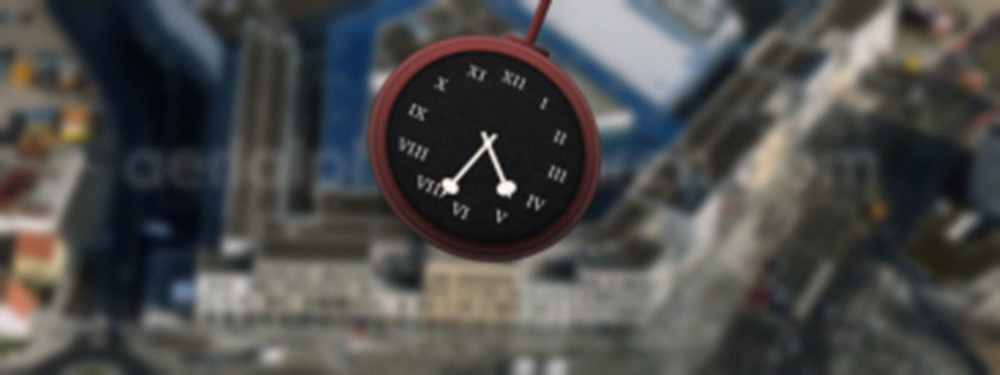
4:33
